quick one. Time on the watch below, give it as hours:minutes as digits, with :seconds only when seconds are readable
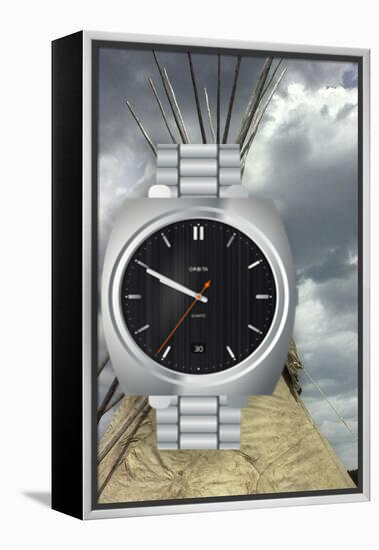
9:49:36
